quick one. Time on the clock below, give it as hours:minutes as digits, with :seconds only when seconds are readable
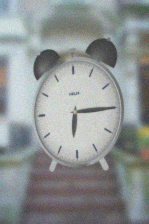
6:15
